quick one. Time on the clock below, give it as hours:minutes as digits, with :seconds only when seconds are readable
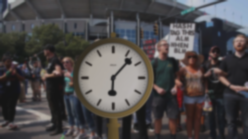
6:07
